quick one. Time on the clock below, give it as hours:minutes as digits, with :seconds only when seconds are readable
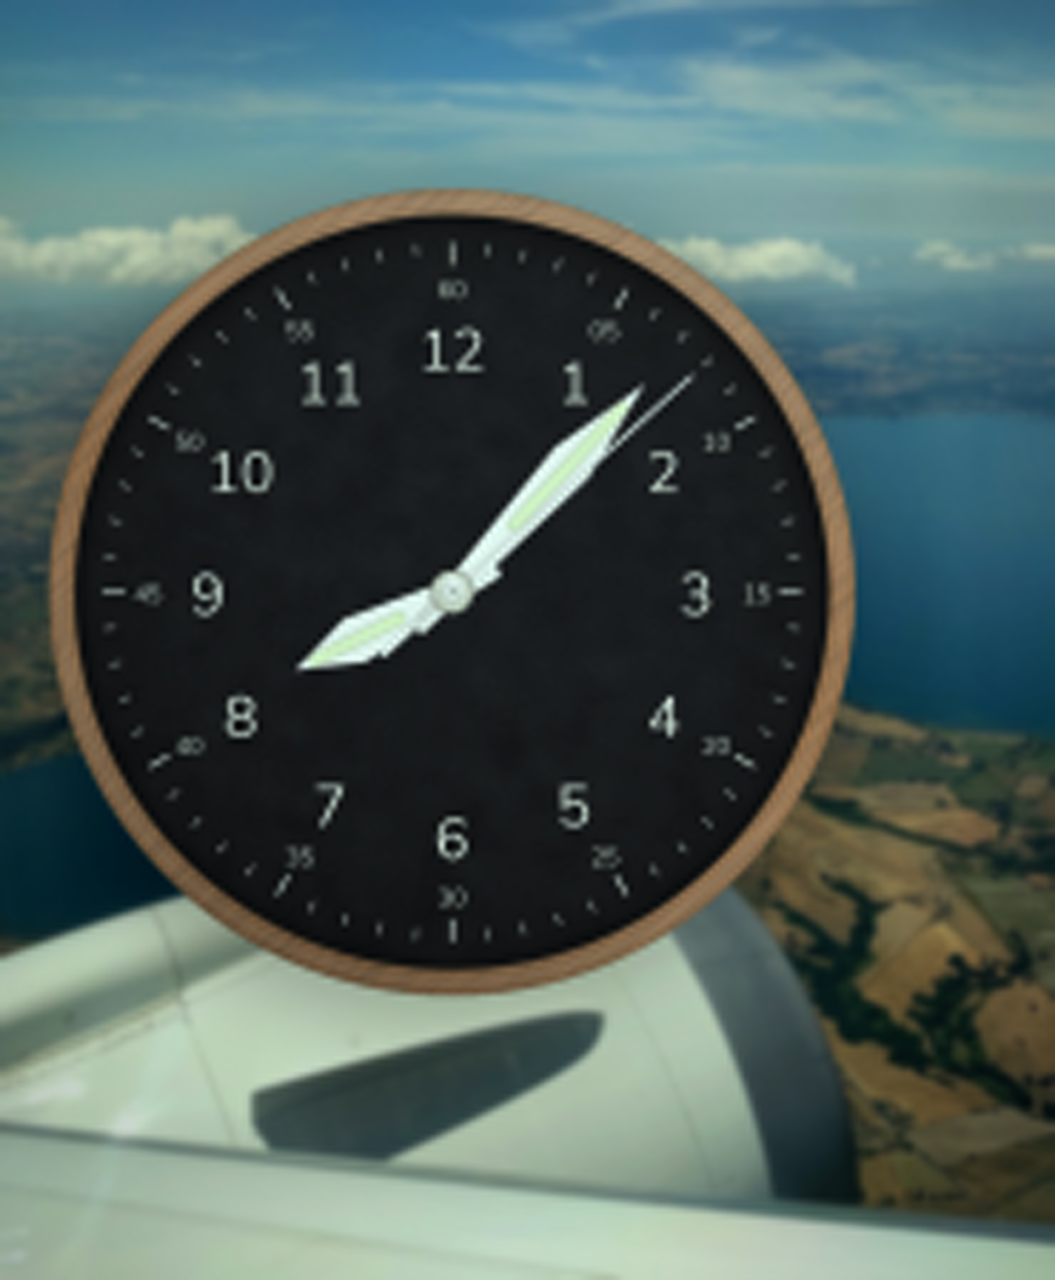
8:07:08
